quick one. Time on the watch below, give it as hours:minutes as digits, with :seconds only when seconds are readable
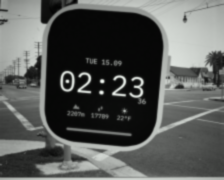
2:23
